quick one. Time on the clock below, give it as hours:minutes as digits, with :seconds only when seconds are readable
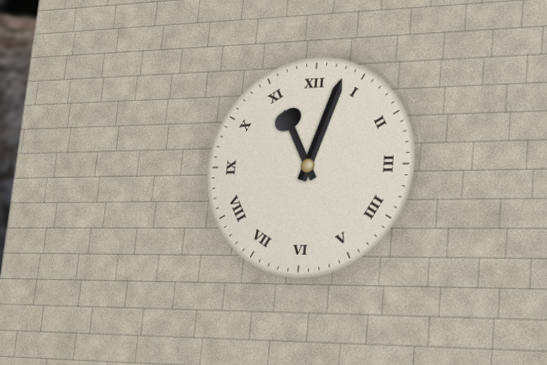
11:03
